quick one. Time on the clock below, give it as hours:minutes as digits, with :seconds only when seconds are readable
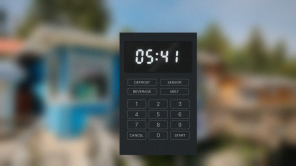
5:41
